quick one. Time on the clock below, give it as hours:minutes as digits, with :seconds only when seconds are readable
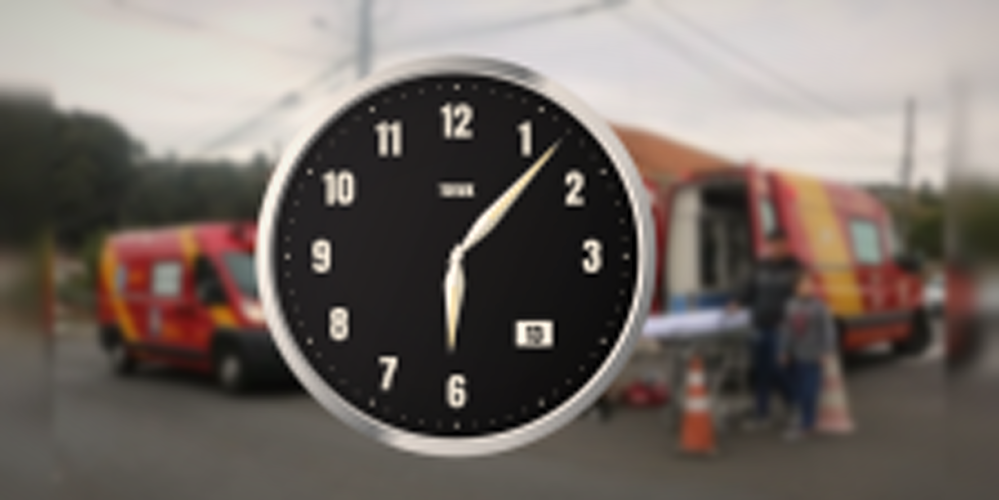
6:07
